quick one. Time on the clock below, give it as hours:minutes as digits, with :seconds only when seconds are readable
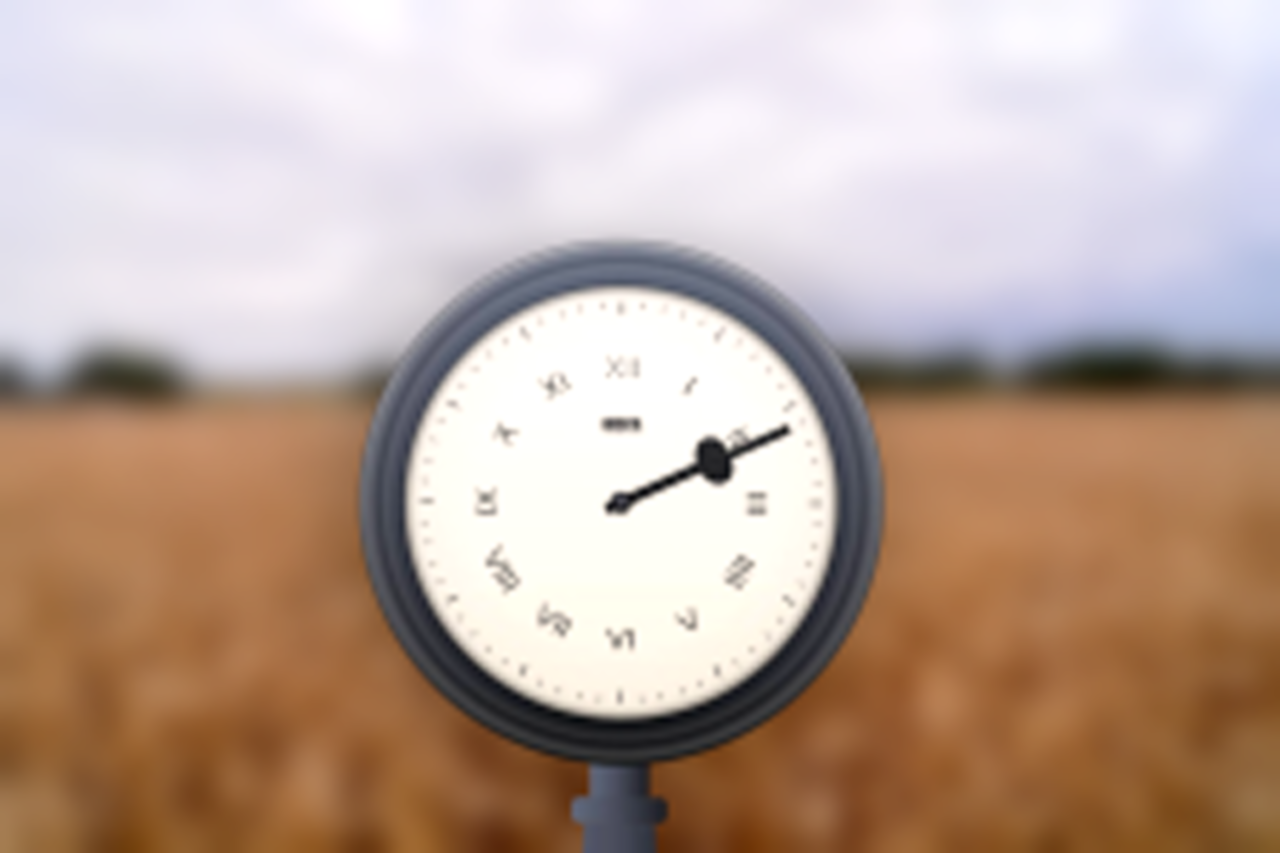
2:11
